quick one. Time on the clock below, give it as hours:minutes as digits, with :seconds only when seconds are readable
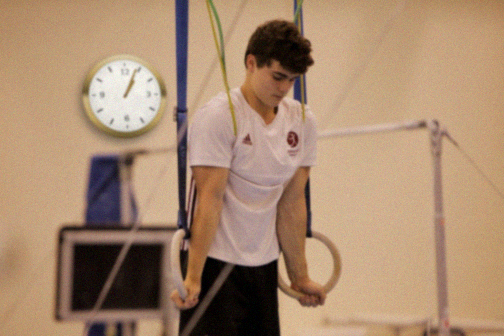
1:04
